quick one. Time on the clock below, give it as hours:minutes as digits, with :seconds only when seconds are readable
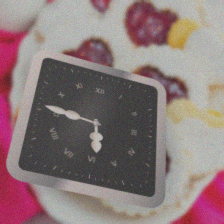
5:46
